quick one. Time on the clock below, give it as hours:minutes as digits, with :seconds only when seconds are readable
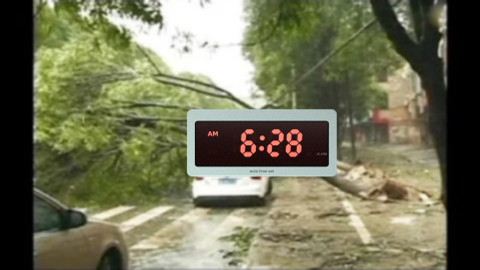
6:28
